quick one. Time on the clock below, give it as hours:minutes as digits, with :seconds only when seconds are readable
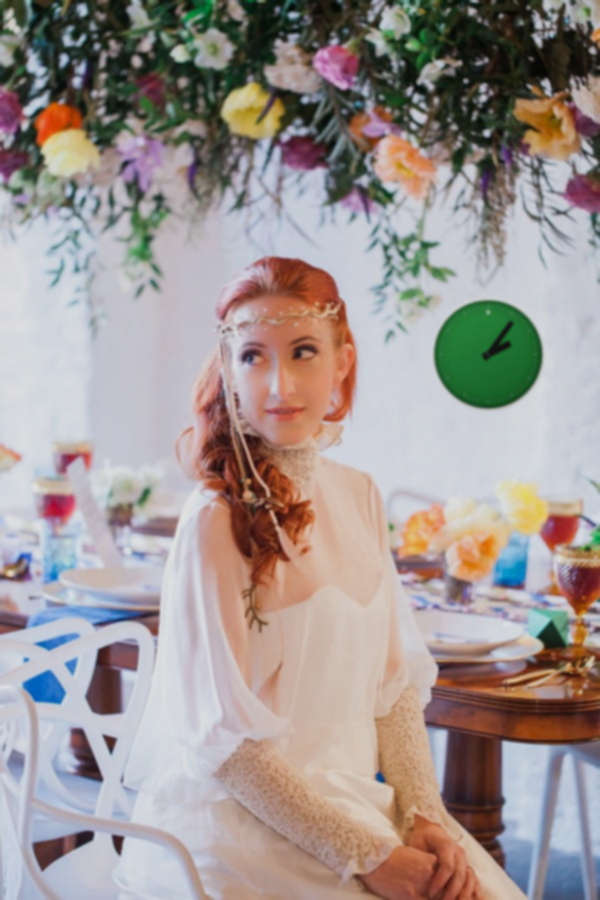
2:06
